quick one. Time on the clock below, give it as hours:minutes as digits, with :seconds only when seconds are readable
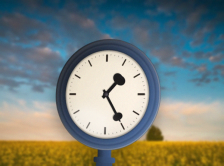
1:25
